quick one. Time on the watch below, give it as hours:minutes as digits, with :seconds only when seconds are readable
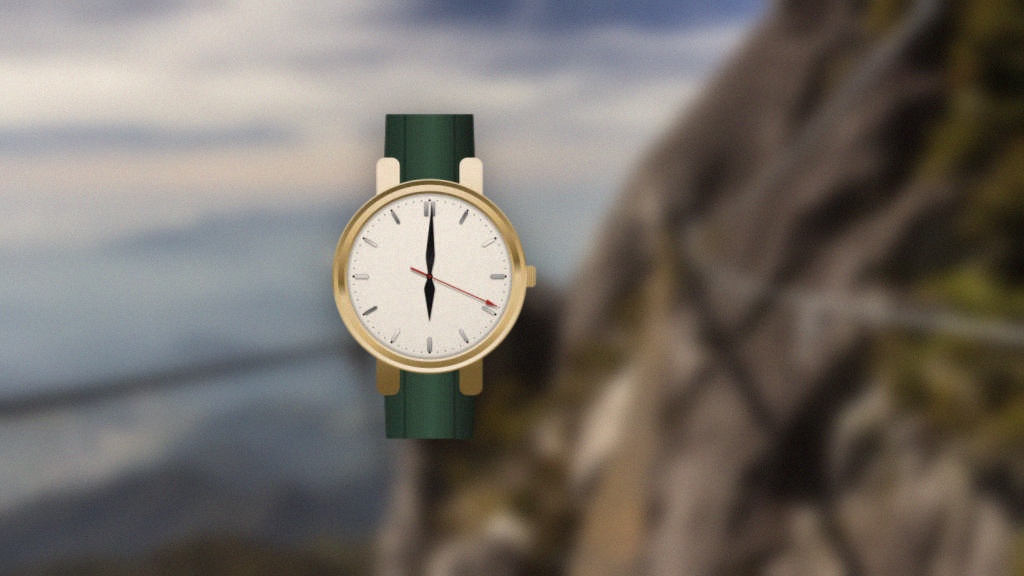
6:00:19
